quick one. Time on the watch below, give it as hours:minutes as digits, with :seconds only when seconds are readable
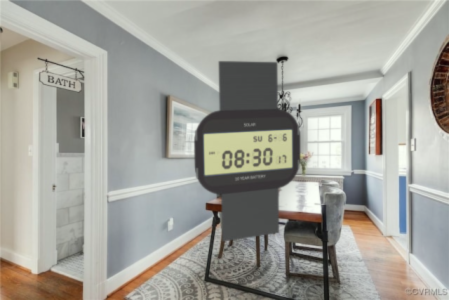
8:30
